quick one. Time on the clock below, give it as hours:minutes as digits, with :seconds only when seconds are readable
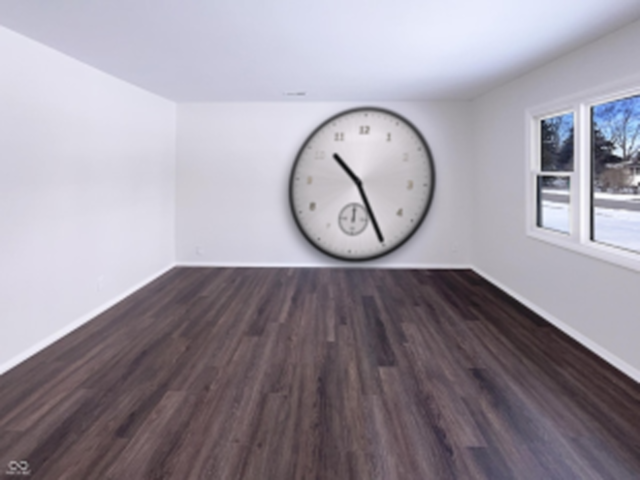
10:25
